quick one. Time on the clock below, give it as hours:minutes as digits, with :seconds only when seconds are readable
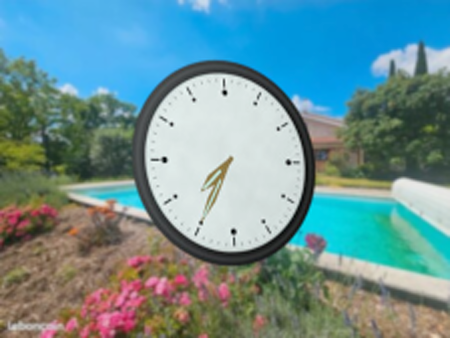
7:35
